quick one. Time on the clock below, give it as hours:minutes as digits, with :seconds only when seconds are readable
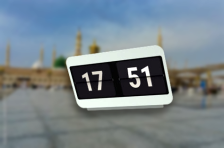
17:51
